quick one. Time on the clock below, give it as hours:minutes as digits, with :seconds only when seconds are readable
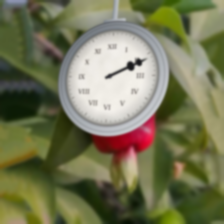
2:11
